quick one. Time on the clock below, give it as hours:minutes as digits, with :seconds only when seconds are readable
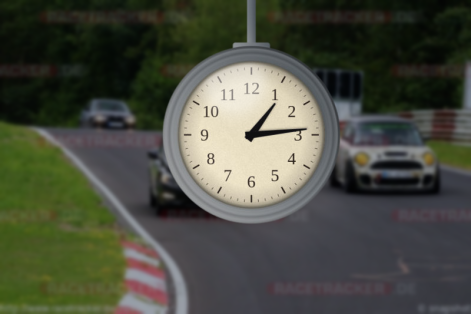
1:14
